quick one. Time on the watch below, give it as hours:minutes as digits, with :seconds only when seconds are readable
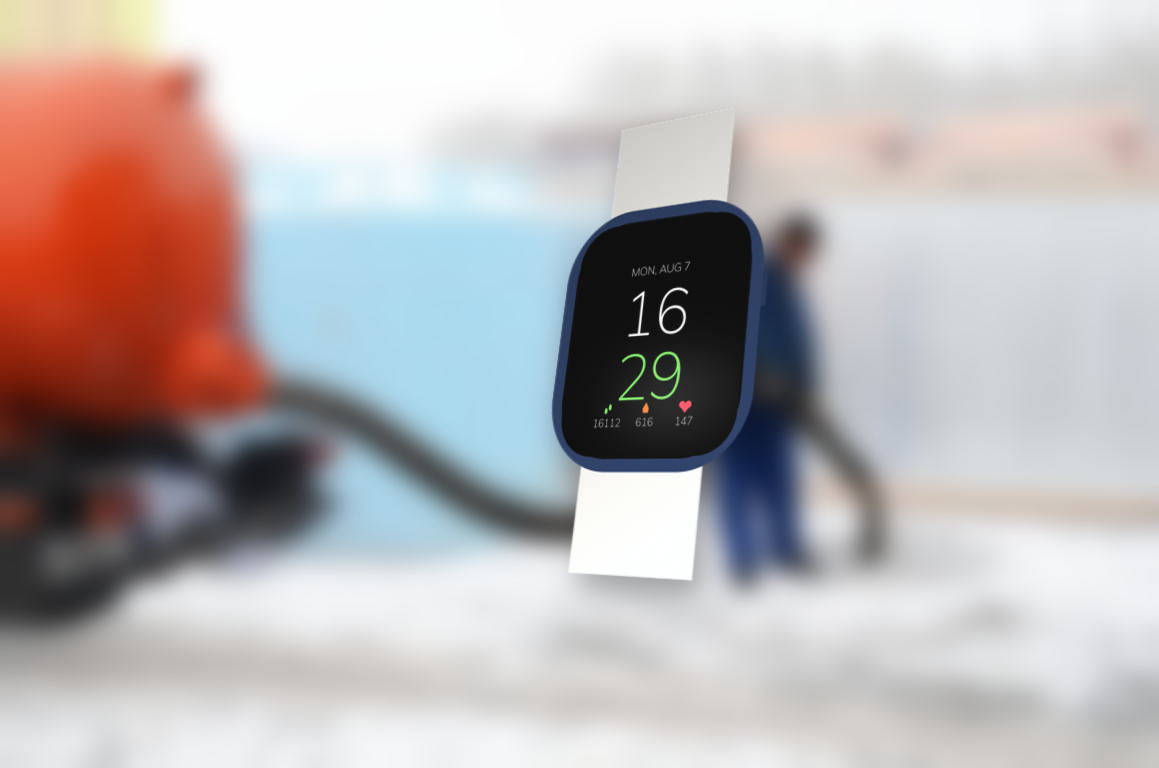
16:29
